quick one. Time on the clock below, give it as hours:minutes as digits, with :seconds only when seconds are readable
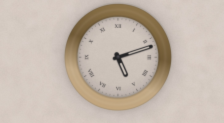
5:12
